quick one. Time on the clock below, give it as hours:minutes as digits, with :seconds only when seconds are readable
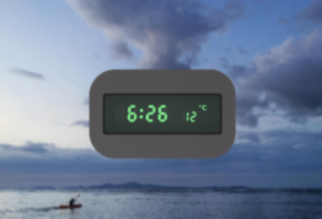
6:26
